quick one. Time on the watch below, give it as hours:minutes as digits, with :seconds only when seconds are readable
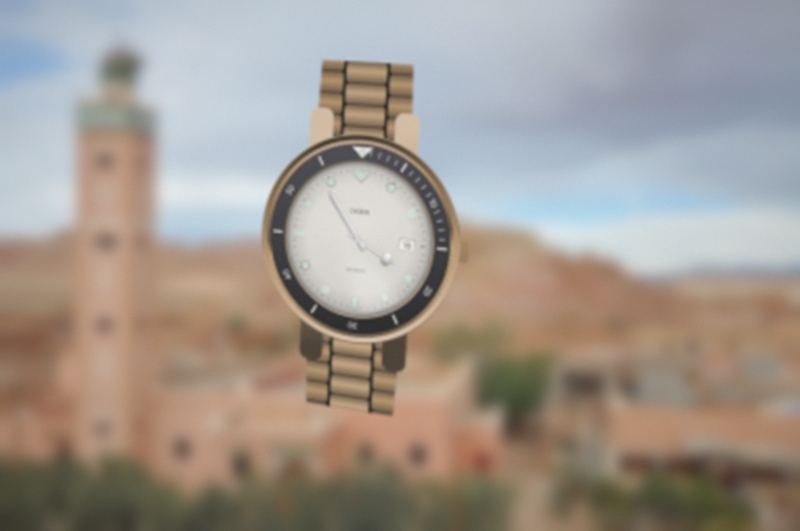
3:54
